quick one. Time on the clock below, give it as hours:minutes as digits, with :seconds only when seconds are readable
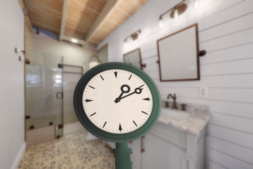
1:11
